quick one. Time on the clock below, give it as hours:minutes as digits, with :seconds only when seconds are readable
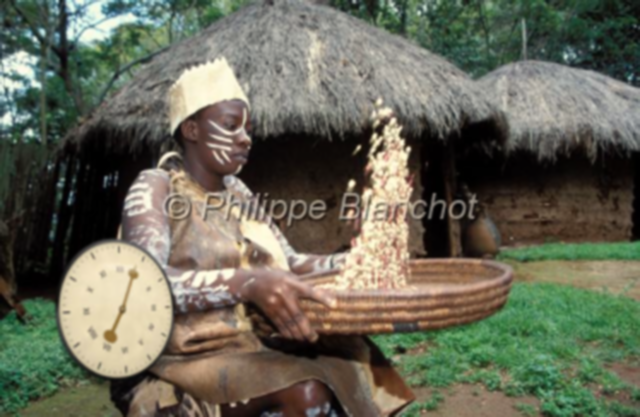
7:04
